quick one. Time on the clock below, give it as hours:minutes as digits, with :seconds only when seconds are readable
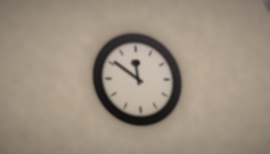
11:51
